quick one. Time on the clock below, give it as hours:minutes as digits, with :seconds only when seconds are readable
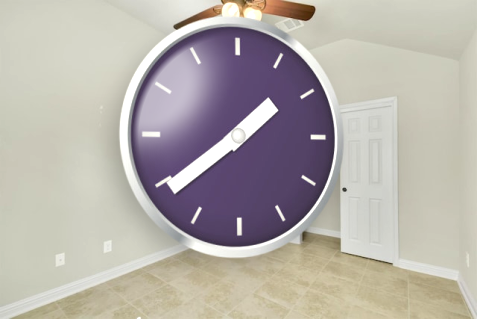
1:39
